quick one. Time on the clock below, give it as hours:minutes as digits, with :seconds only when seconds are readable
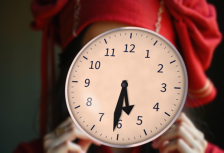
5:31
